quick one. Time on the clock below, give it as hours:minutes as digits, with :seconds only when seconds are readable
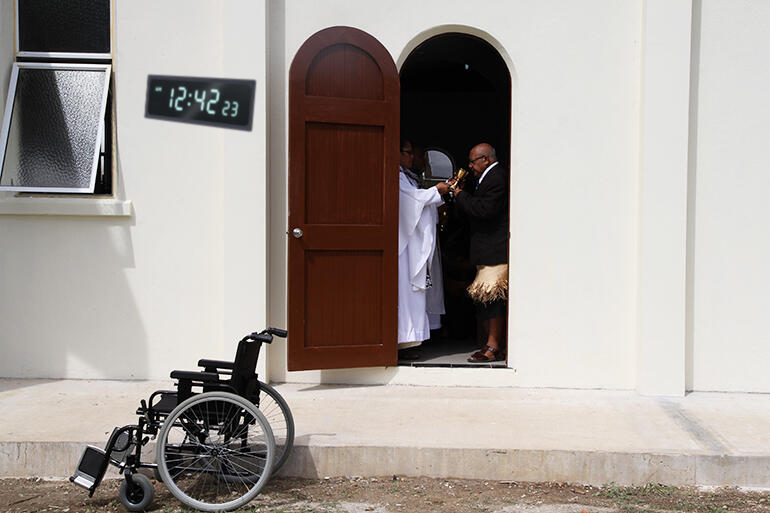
12:42:23
